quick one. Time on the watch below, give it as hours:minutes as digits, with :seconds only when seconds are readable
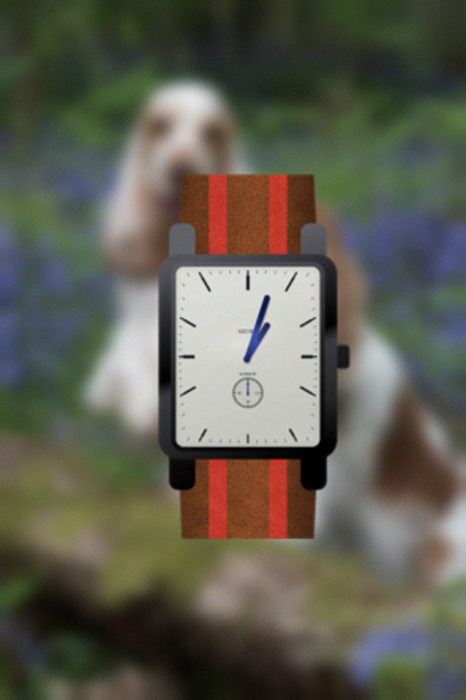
1:03
